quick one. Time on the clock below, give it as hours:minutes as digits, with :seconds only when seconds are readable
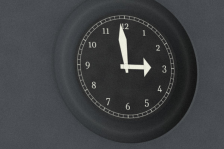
2:59
